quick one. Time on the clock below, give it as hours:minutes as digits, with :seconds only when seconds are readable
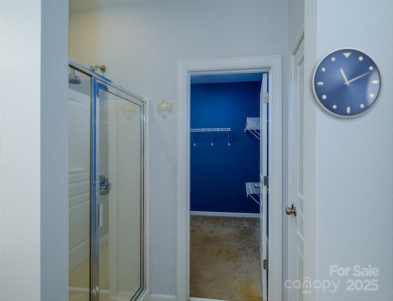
11:11
